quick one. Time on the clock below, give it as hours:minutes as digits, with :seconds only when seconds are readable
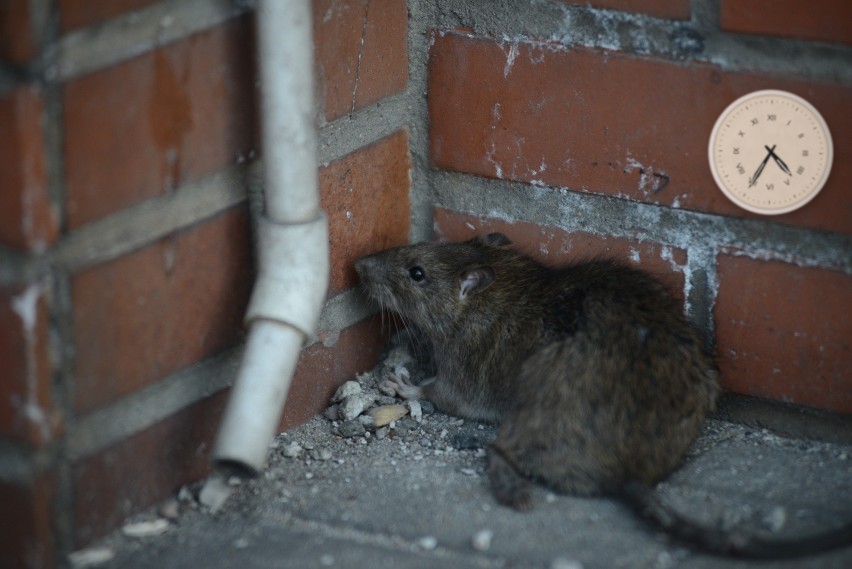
4:35
